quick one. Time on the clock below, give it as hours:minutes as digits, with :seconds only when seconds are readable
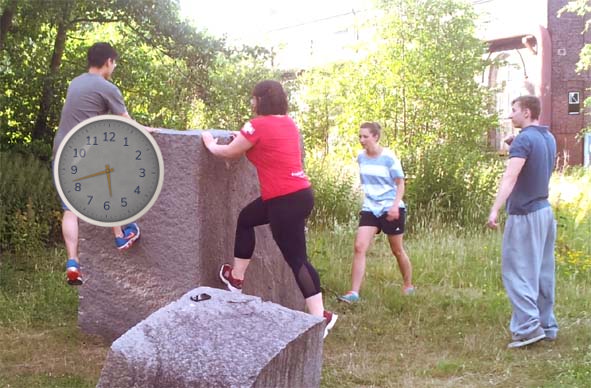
5:42
